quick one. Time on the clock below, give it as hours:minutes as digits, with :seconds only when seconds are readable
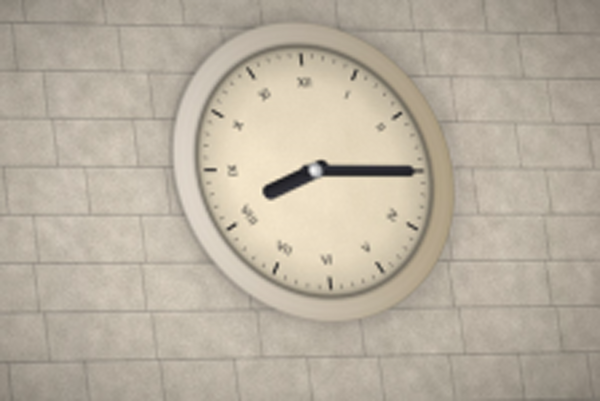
8:15
